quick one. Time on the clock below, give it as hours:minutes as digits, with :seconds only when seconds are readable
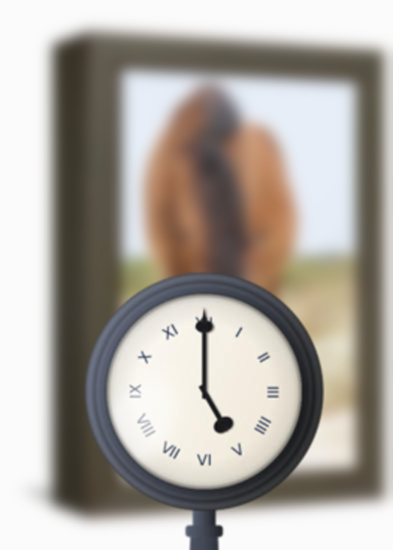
5:00
